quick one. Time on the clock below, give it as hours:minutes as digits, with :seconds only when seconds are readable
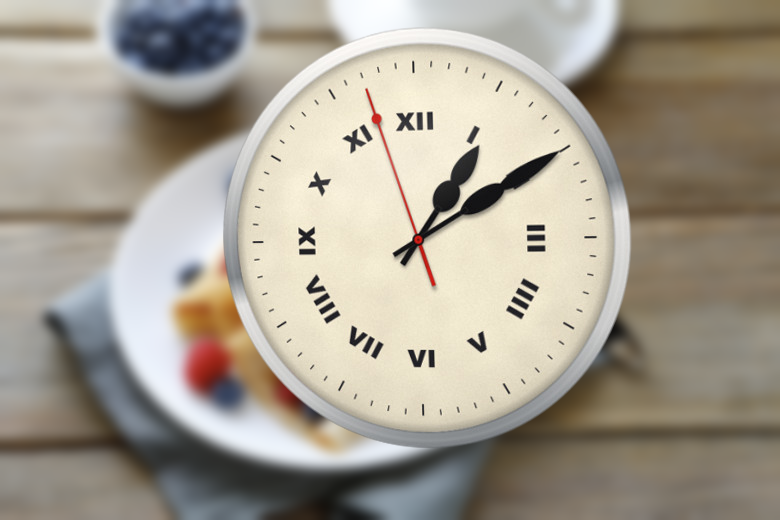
1:09:57
